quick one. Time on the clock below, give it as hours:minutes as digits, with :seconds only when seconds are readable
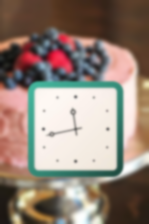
11:43
